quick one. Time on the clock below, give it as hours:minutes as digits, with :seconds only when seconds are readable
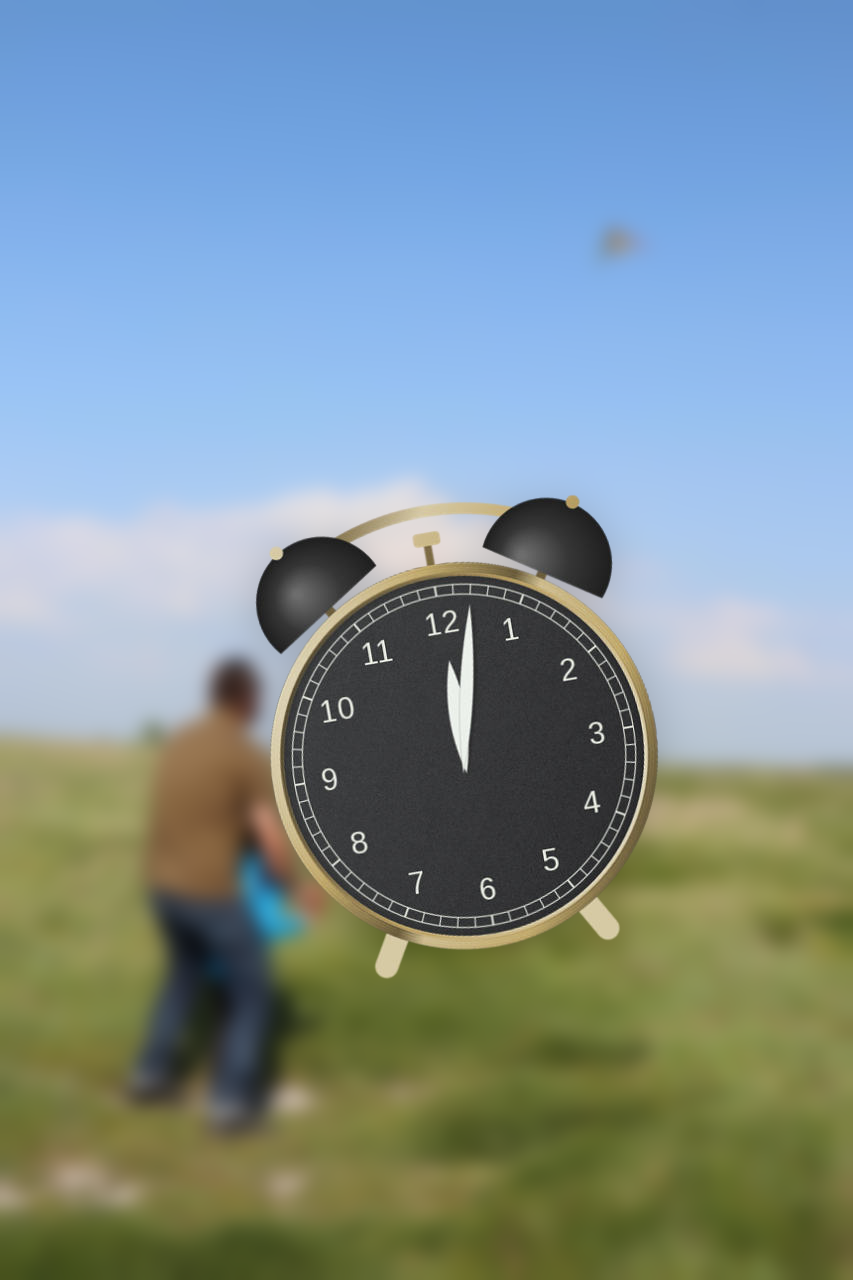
12:02
